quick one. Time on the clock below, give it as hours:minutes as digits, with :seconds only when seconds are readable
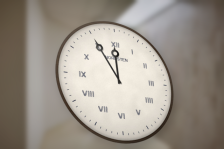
11:55
